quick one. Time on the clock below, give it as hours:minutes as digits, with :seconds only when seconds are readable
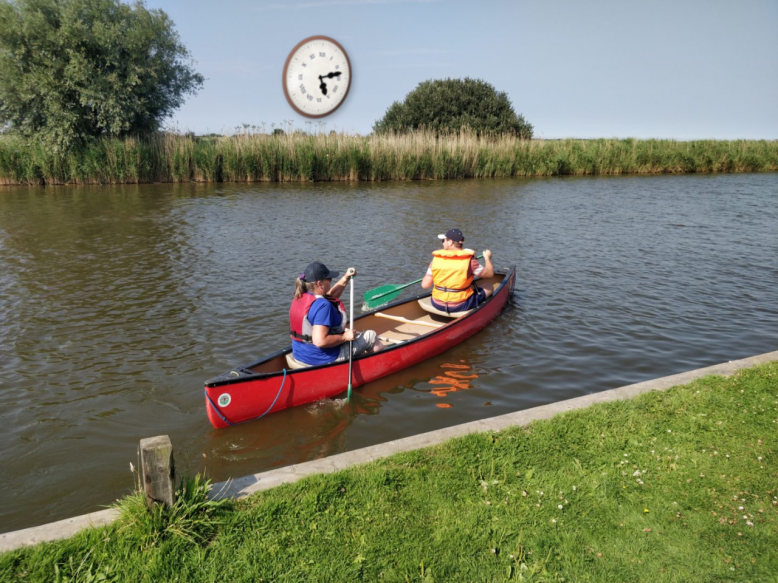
5:13
